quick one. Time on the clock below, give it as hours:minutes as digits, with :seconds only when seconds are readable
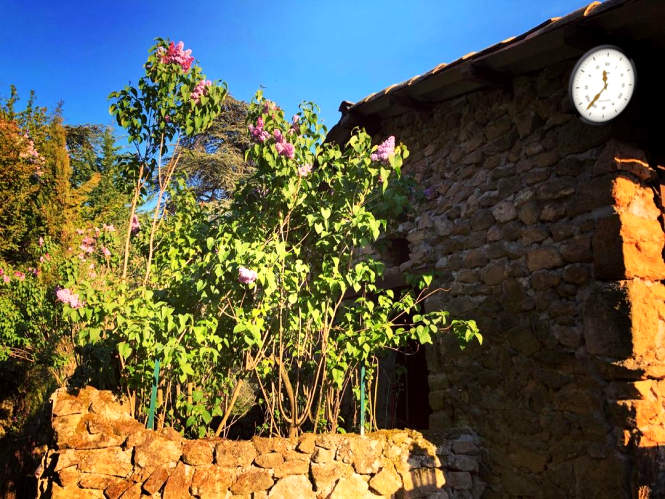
11:37
